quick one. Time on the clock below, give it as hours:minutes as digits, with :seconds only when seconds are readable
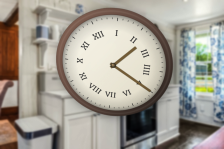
2:25
